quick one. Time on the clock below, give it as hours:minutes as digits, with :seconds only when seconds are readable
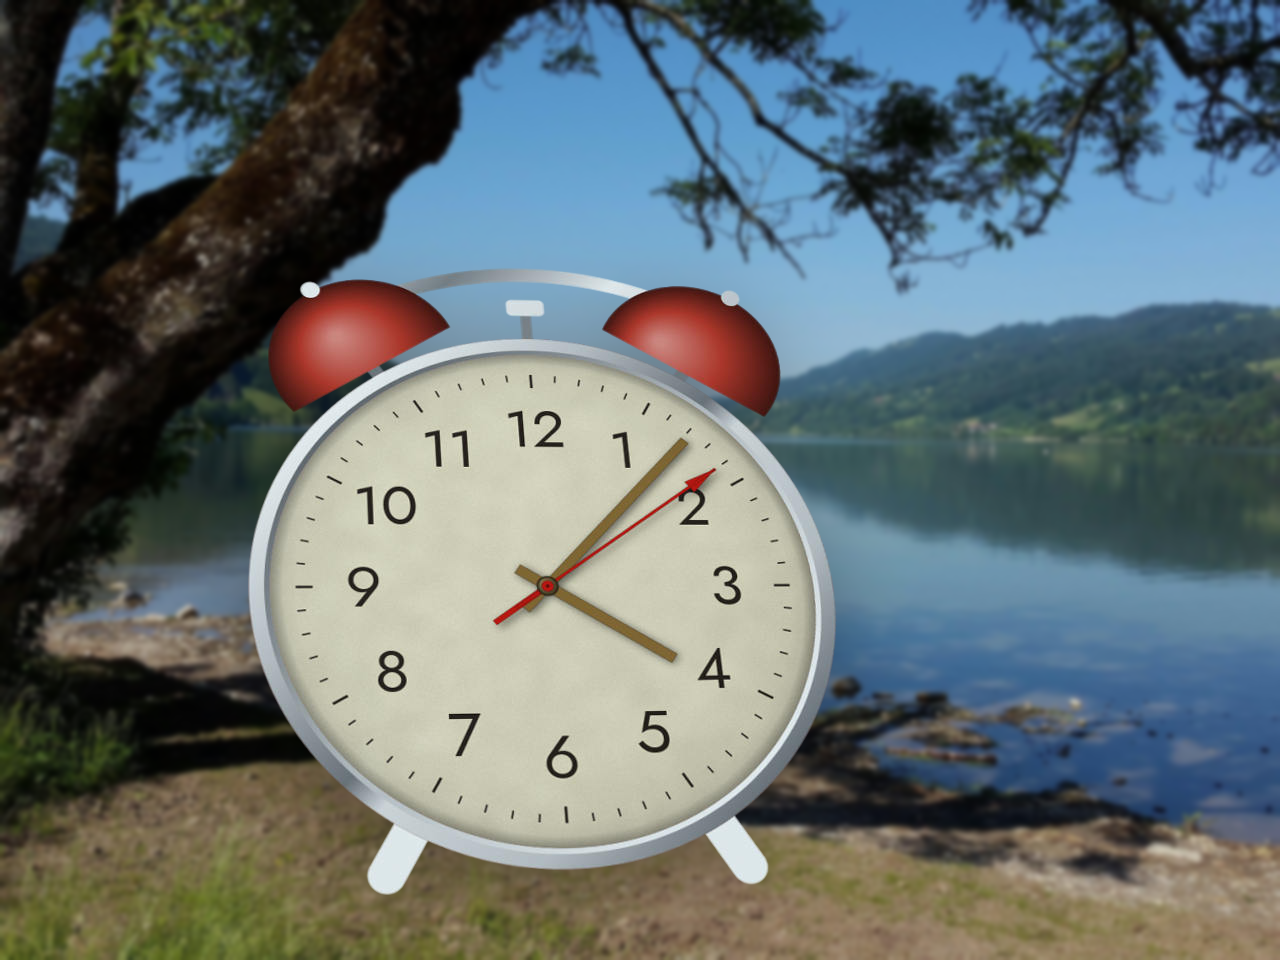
4:07:09
